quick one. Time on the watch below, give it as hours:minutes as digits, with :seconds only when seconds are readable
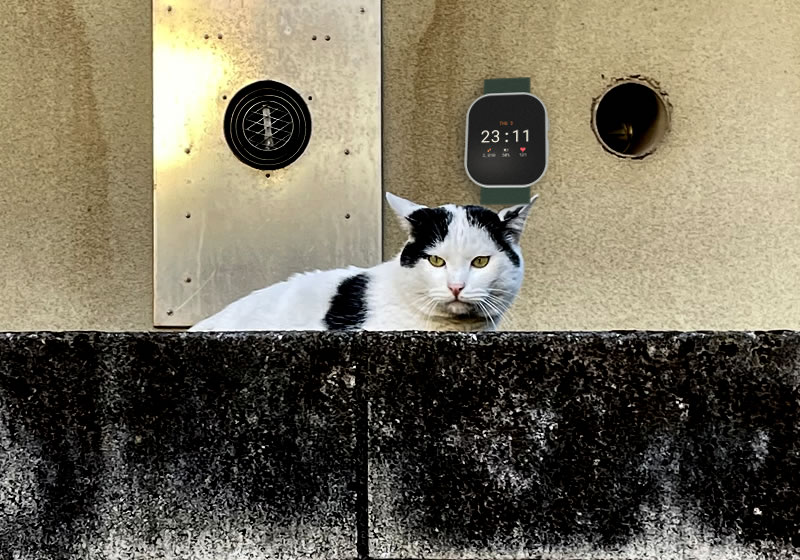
23:11
